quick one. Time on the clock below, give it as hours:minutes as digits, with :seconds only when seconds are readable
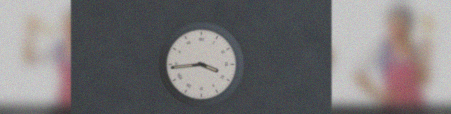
3:44
